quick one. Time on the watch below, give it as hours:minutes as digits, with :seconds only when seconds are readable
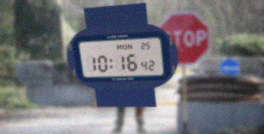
10:16:42
